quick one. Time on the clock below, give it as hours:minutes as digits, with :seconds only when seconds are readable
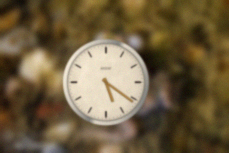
5:21
